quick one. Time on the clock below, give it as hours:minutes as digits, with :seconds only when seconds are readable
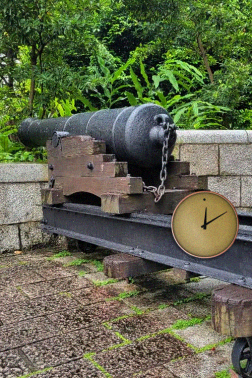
12:10
